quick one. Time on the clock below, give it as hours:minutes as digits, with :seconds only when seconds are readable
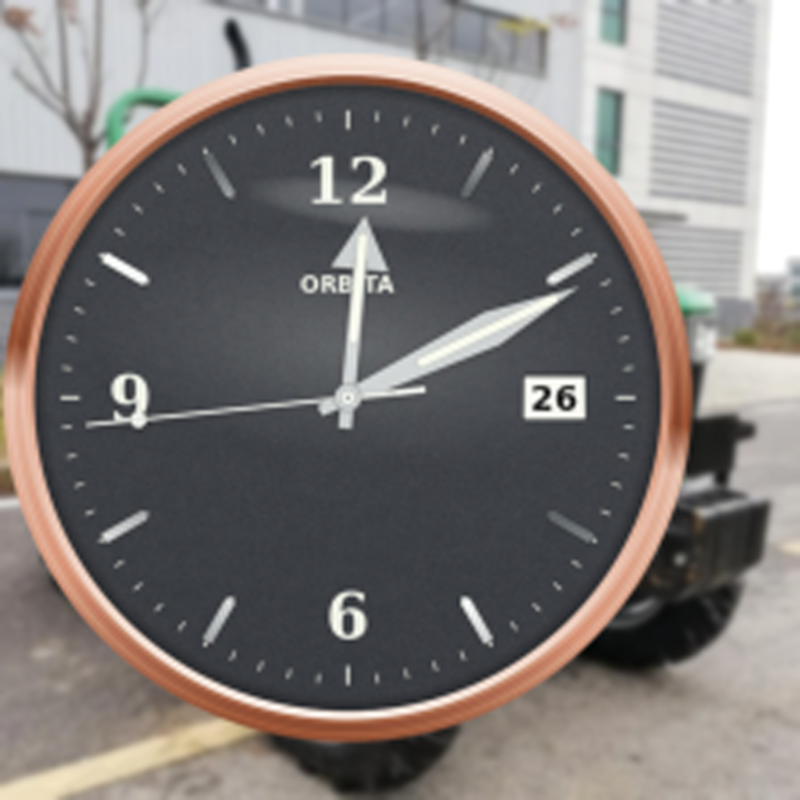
12:10:44
